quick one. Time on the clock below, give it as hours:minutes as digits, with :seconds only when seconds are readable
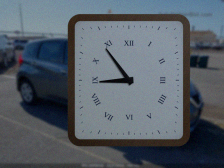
8:54
